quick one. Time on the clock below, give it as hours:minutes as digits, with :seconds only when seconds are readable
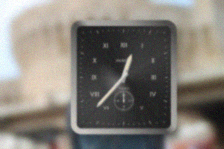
12:37
